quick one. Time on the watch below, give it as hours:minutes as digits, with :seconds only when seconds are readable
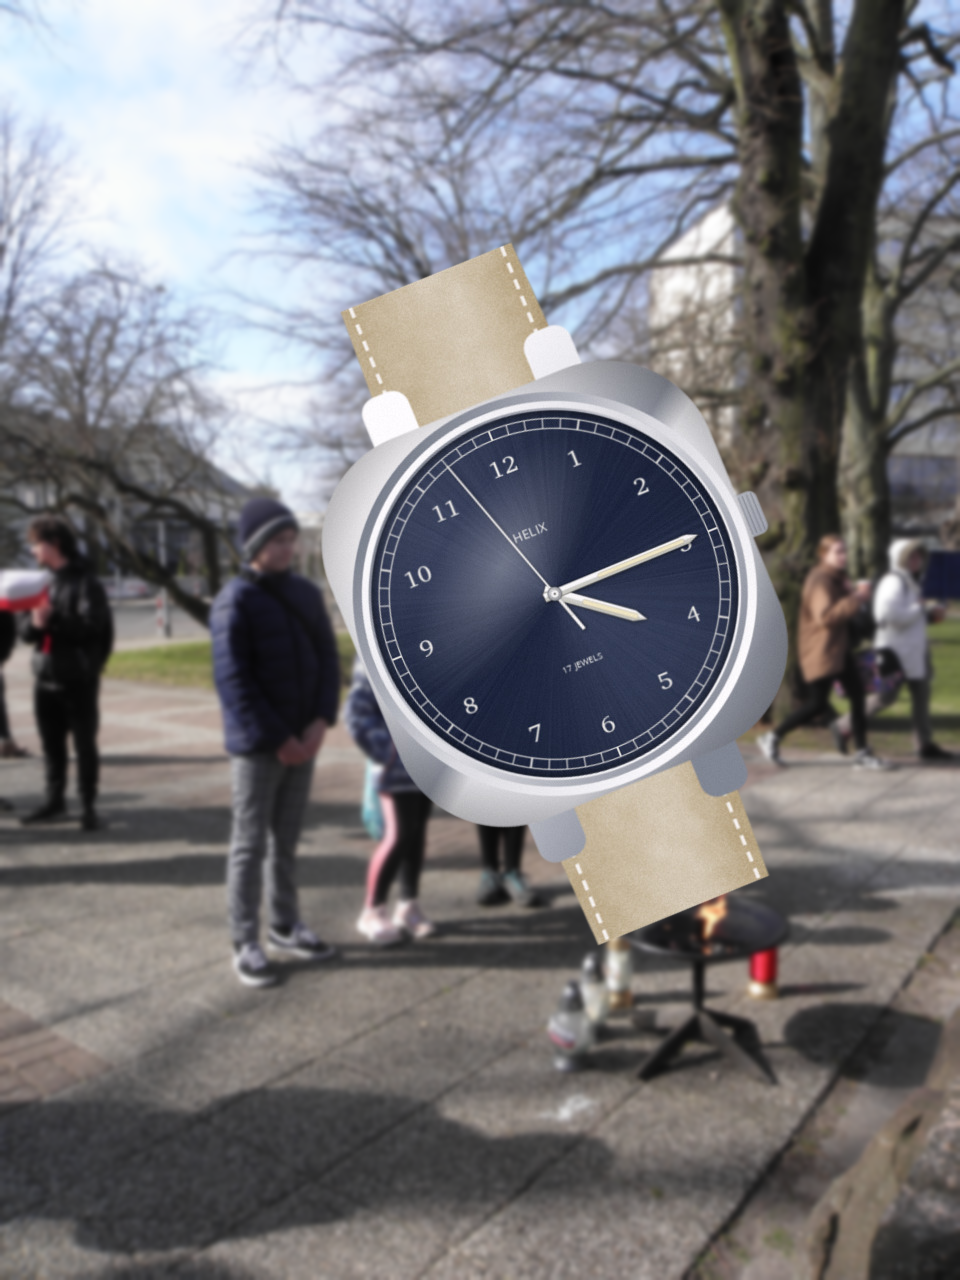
4:14:57
